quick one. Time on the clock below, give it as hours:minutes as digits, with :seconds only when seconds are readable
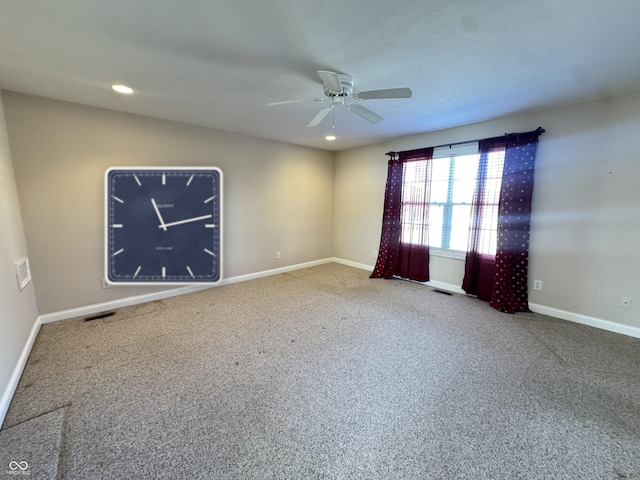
11:13
